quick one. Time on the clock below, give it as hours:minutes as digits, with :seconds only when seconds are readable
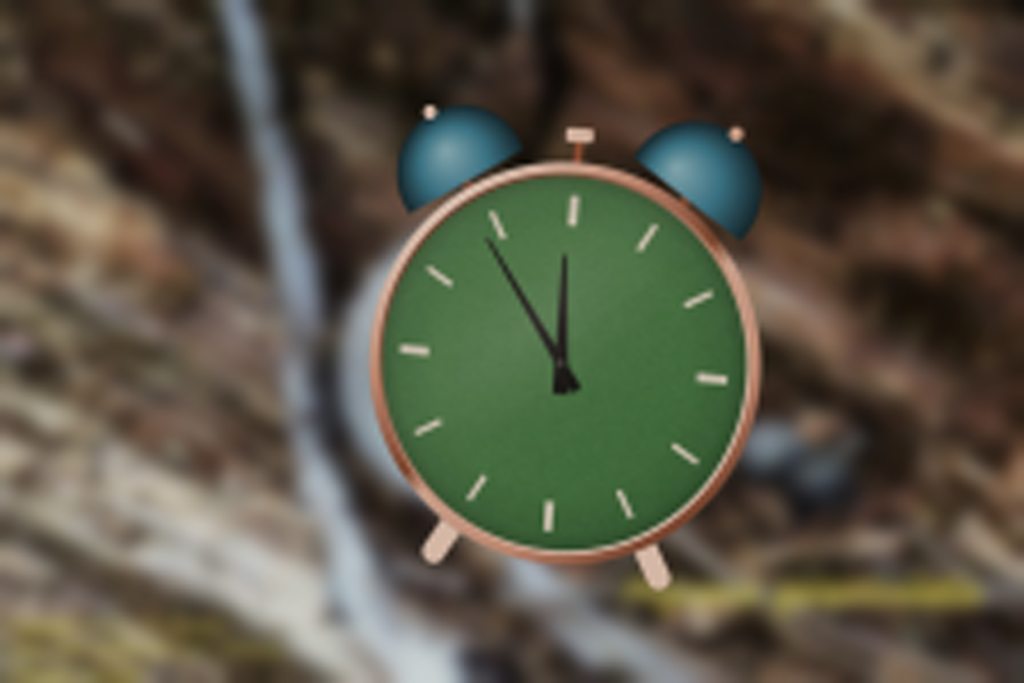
11:54
